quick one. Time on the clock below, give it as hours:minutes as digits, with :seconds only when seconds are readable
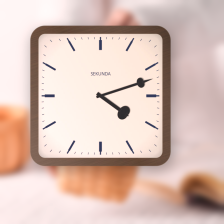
4:12
